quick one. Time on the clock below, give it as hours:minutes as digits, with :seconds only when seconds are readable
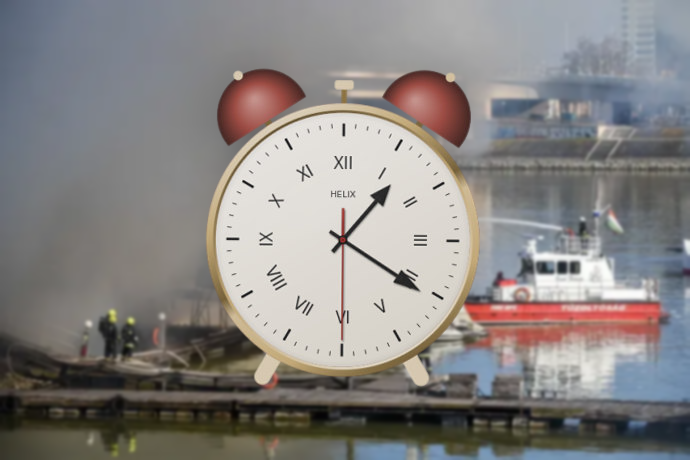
1:20:30
